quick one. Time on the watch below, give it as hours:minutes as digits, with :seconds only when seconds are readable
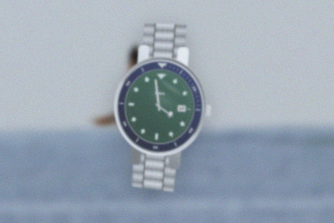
3:58
